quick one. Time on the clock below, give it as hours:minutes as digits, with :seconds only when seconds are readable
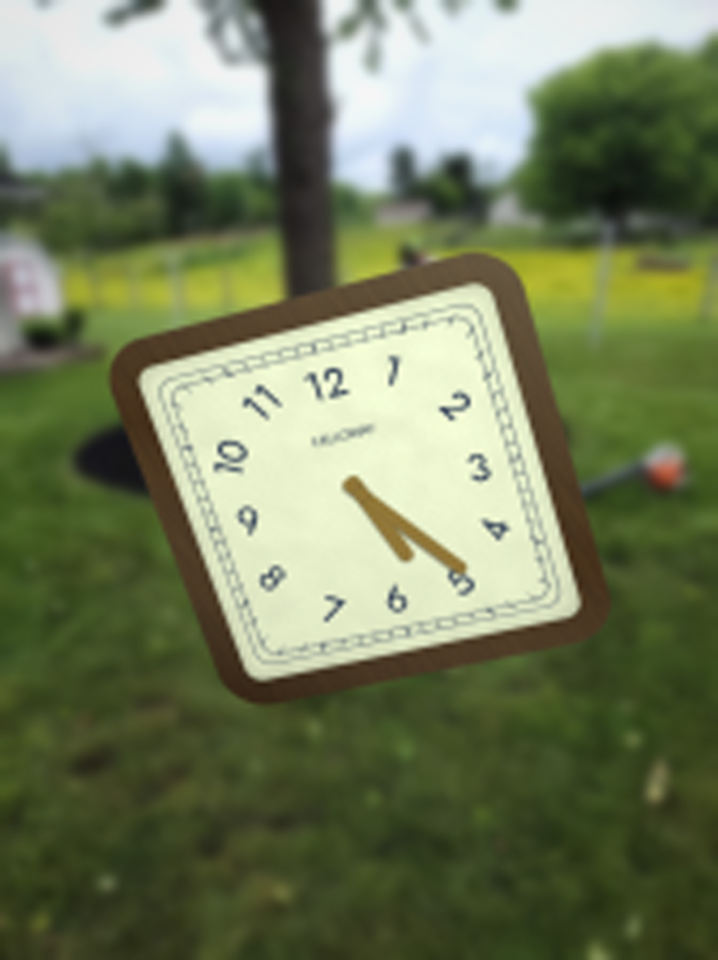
5:24
